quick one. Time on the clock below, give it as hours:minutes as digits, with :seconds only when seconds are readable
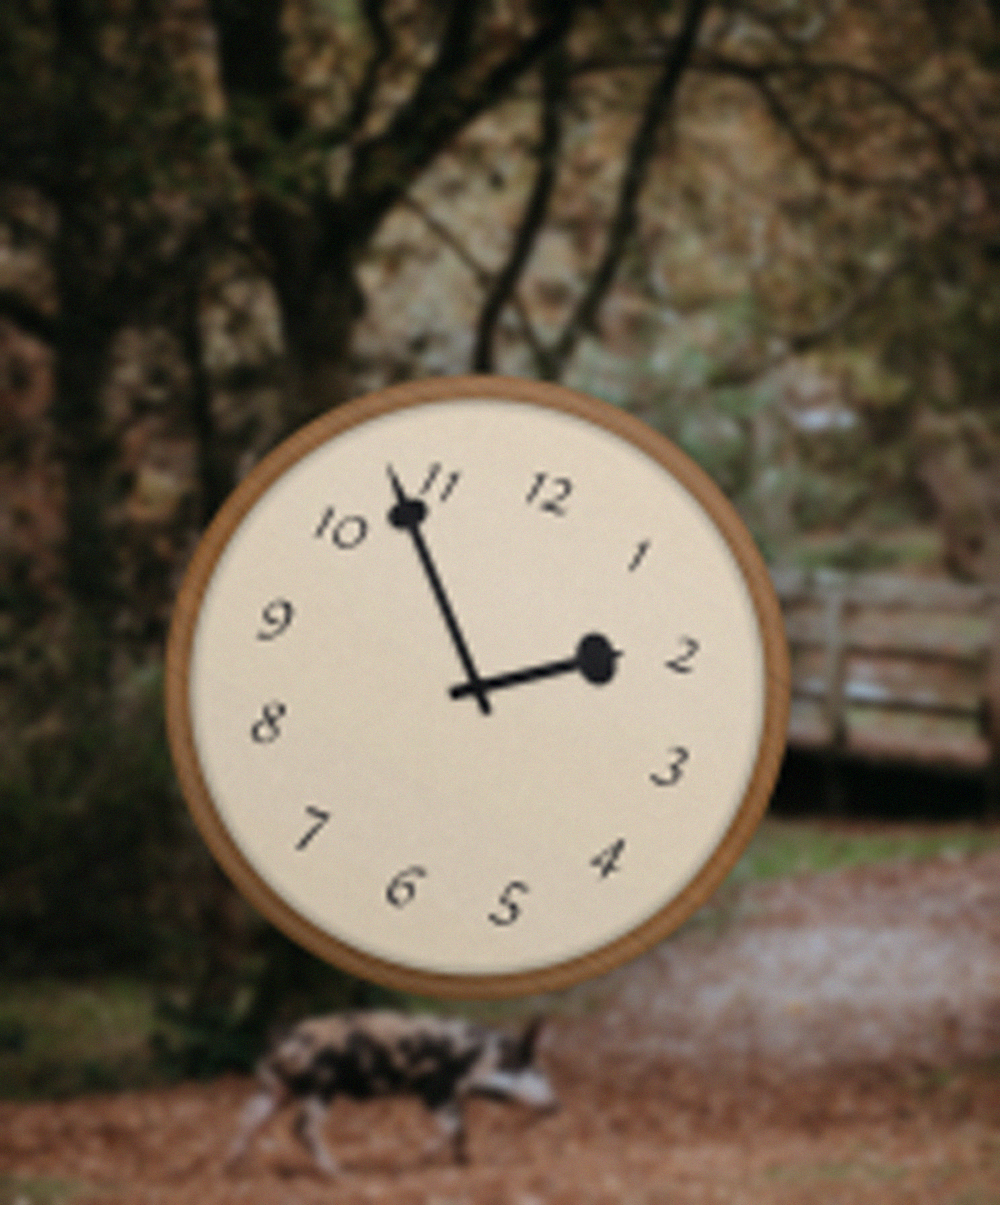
1:53
